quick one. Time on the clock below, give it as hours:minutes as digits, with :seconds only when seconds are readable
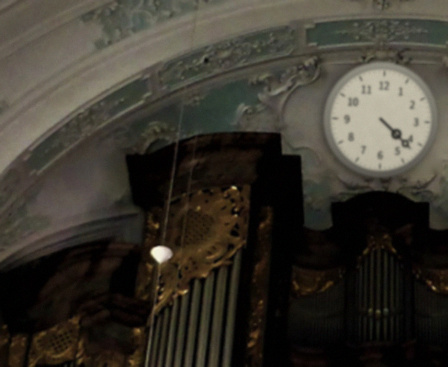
4:22
